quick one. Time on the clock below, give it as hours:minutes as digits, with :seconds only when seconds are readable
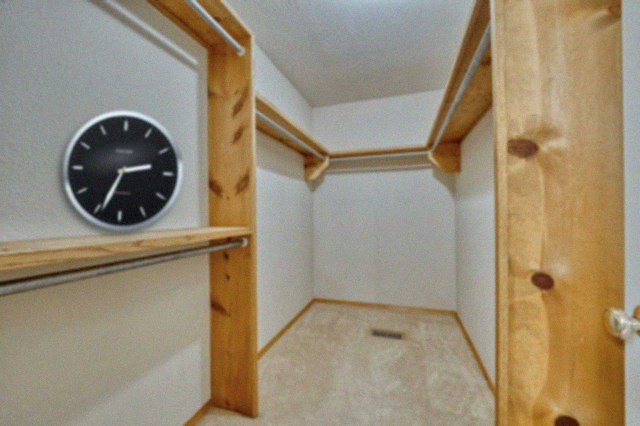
2:34
